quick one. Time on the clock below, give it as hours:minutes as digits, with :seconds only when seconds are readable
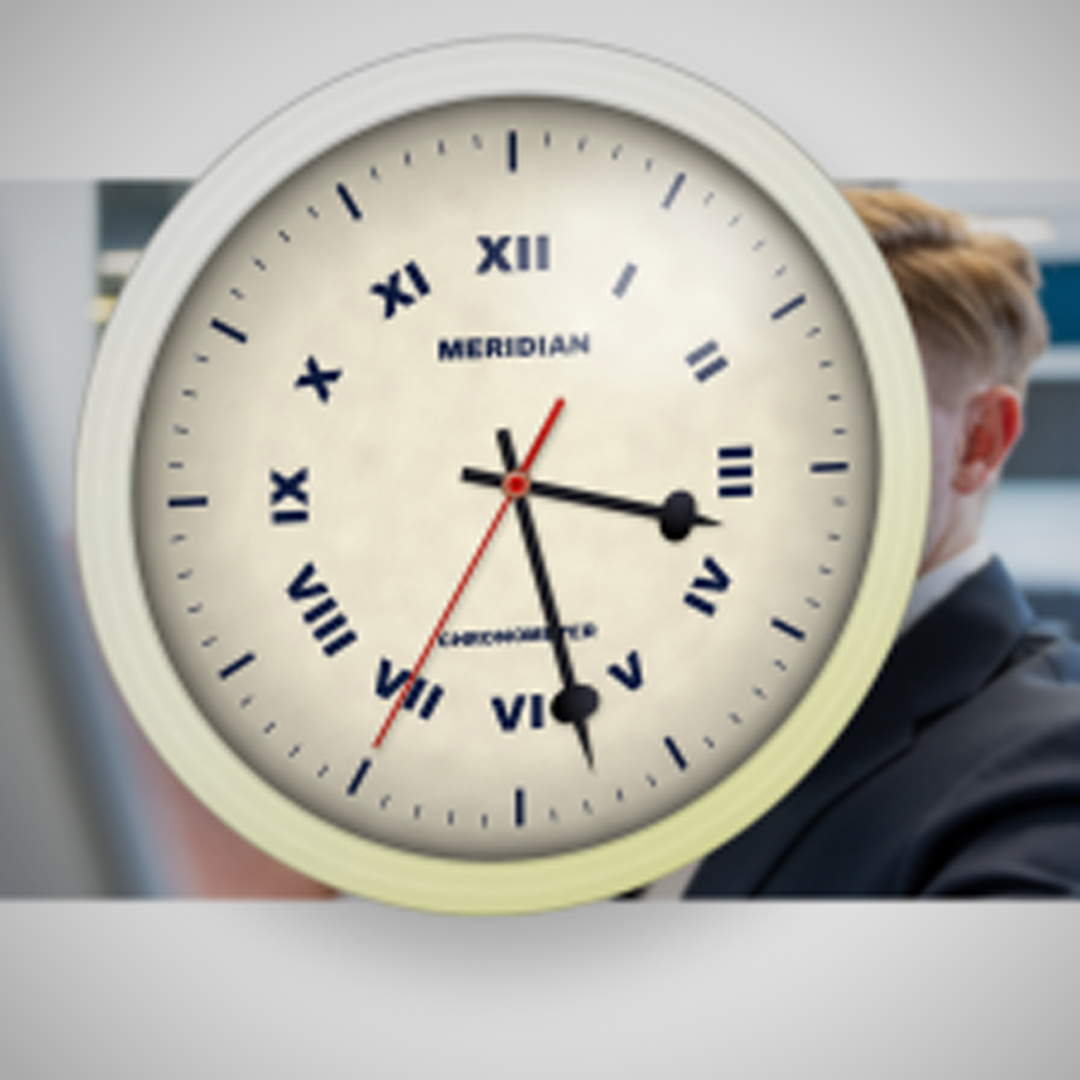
3:27:35
